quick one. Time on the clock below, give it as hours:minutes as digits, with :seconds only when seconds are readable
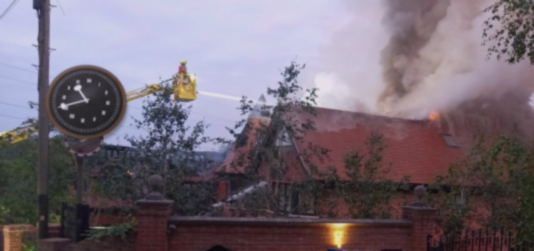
10:41
